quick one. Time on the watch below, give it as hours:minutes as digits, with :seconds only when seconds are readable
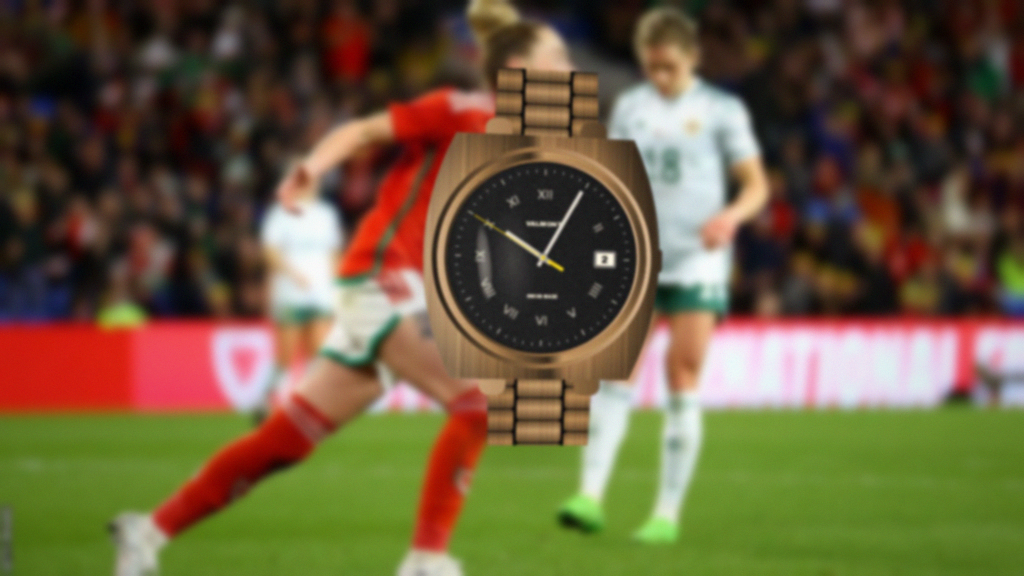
10:04:50
